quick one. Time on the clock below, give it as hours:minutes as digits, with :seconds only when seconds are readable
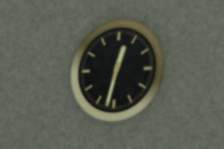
12:32
